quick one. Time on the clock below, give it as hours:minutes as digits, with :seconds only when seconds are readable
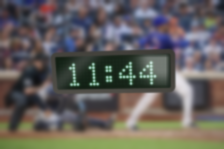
11:44
